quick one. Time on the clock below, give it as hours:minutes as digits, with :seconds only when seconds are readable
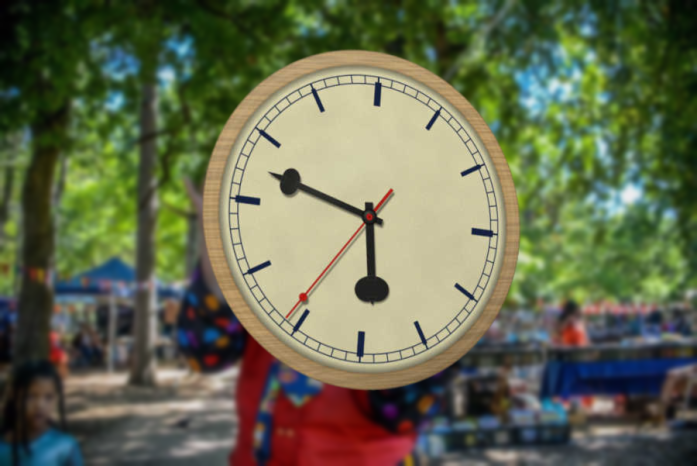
5:47:36
